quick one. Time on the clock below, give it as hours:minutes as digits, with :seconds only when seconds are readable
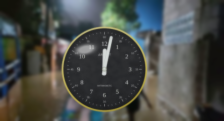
12:02
